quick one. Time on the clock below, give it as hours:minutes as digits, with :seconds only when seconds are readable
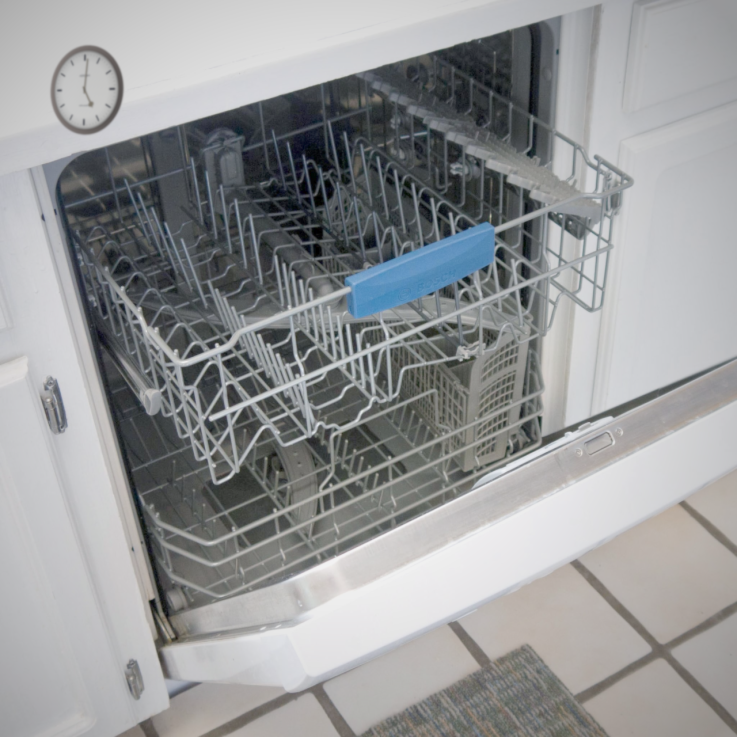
5:01
